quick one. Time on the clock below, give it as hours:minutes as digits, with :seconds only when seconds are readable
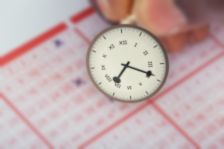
7:19
